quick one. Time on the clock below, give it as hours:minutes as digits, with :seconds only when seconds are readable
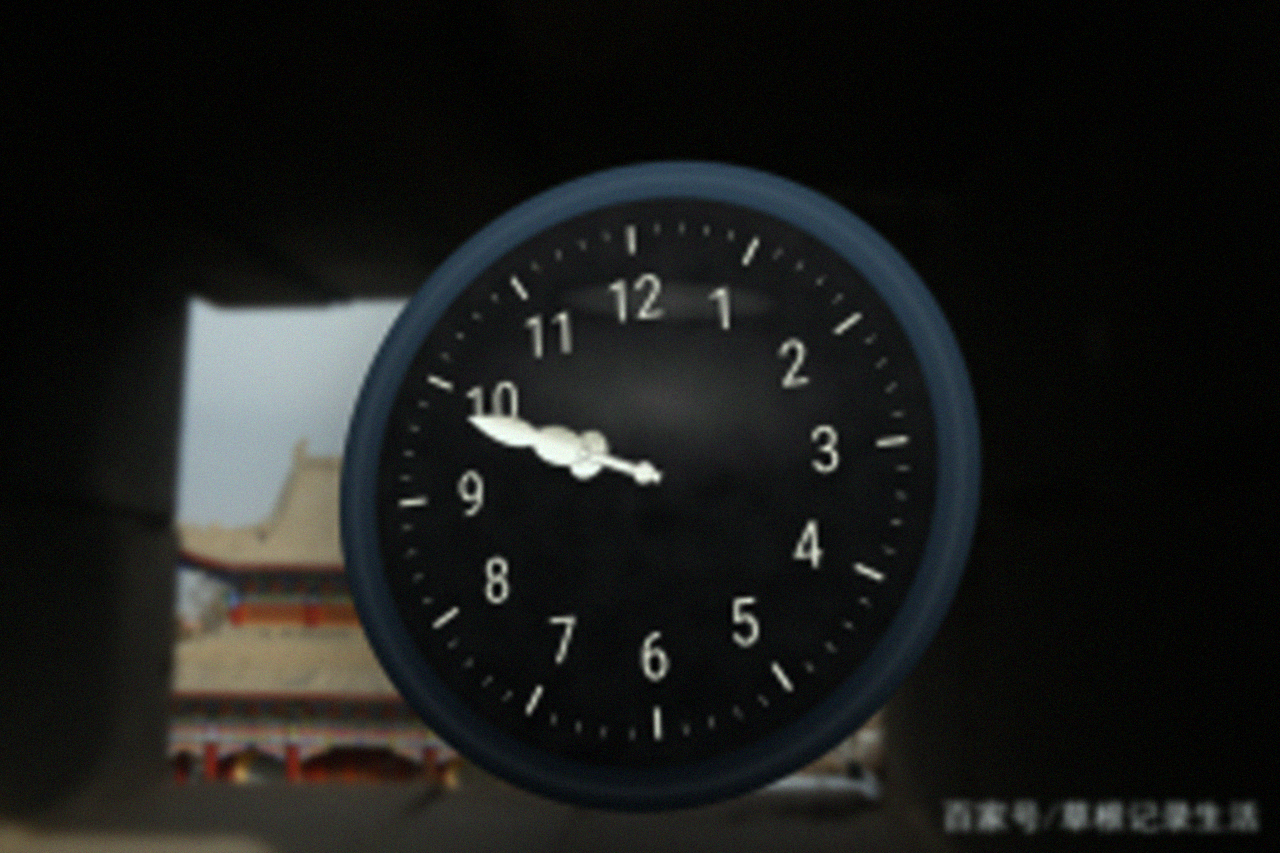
9:49
